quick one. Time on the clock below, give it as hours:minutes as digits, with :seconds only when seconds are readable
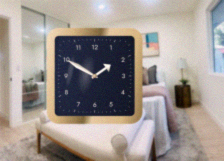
1:50
